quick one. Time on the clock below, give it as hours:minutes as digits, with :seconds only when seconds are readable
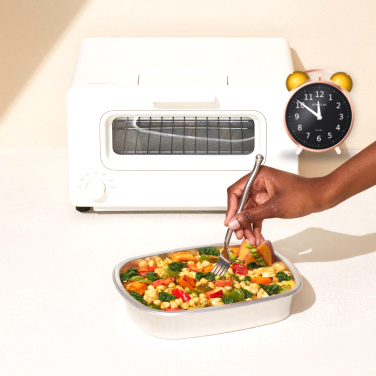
11:51
